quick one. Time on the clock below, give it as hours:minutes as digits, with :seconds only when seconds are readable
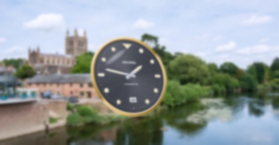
1:47
